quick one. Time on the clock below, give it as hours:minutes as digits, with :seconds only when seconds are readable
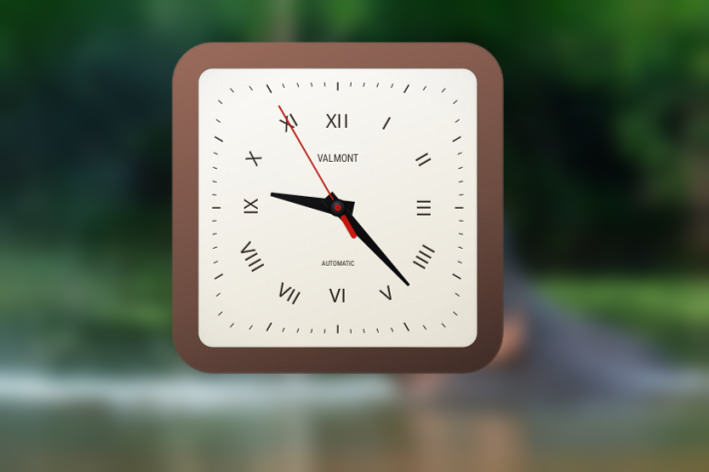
9:22:55
